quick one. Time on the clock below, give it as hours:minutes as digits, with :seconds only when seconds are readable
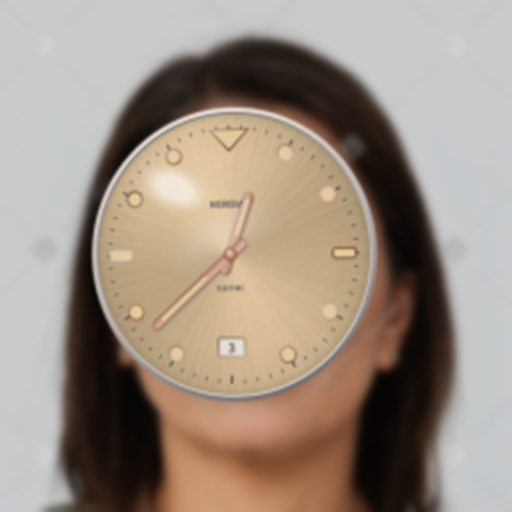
12:38
